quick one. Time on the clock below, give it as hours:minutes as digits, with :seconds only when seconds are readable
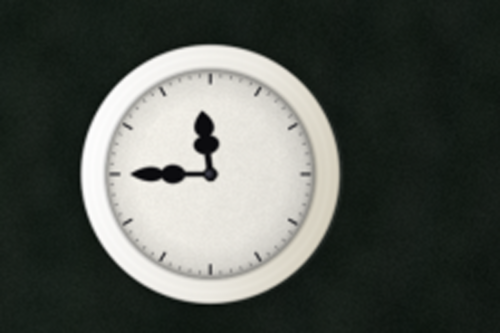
11:45
